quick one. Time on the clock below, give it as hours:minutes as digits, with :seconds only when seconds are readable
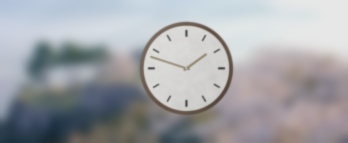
1:48
